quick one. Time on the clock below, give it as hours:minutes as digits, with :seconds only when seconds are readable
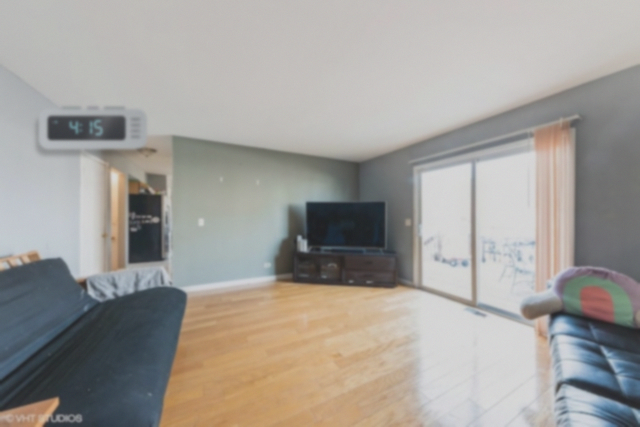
4:15
